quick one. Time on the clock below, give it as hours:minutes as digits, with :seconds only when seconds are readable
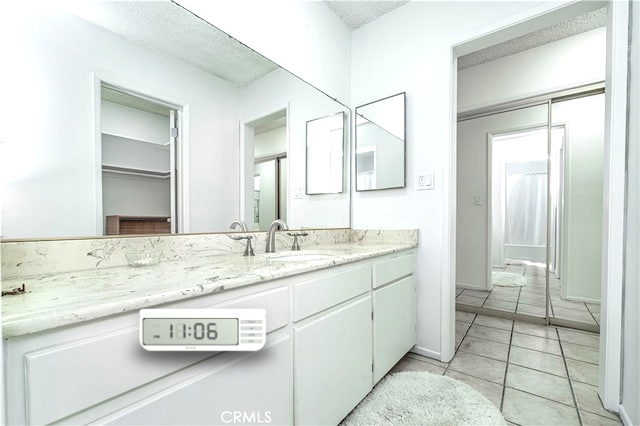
11:06
